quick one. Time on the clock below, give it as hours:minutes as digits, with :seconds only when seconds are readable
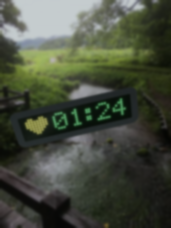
1:24
